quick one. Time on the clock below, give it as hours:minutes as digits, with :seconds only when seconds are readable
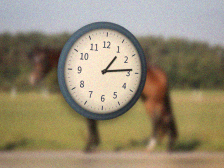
1:14
